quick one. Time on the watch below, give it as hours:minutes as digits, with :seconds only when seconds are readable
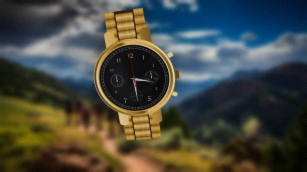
3:30
